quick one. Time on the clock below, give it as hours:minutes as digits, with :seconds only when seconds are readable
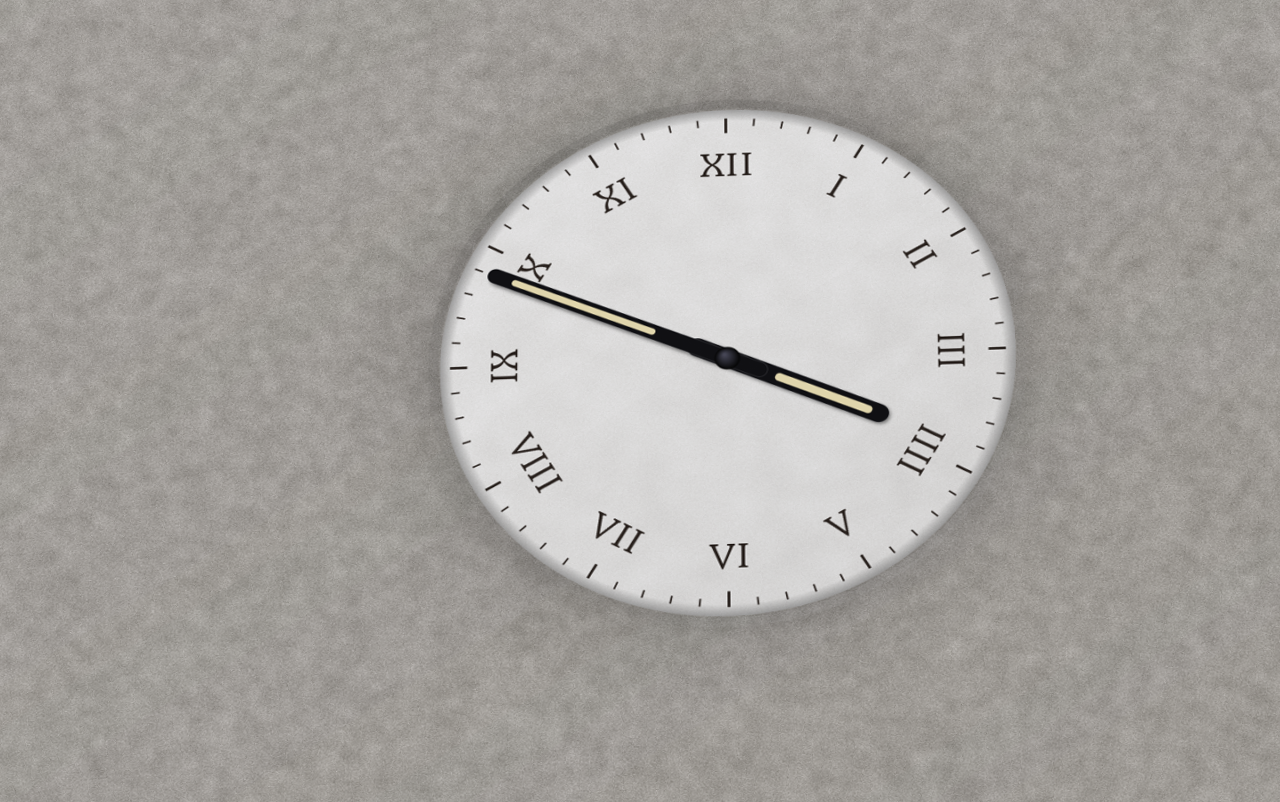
3:49
